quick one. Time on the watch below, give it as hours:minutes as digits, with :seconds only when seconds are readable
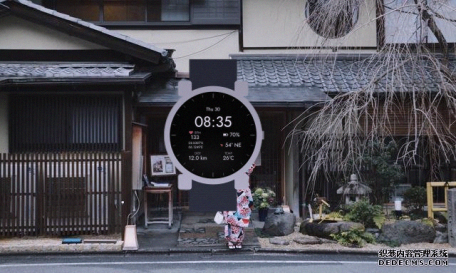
8:35
